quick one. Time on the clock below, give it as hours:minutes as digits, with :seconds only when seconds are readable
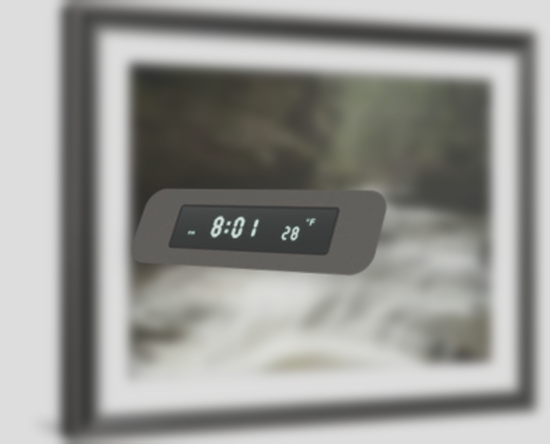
8:01
